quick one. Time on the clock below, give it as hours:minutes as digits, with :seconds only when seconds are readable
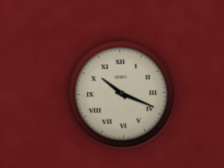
10:19
